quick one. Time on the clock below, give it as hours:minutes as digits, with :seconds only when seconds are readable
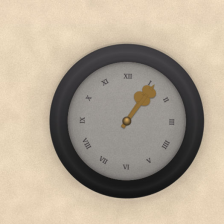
1:06
